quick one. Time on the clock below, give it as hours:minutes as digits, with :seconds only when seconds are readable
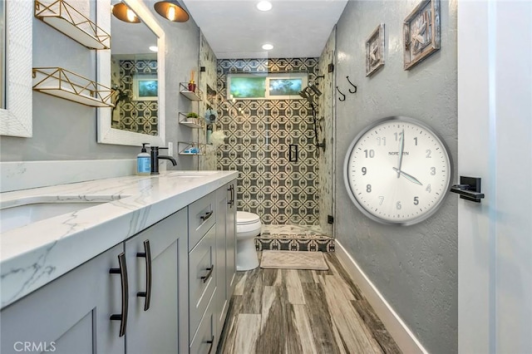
4:01
